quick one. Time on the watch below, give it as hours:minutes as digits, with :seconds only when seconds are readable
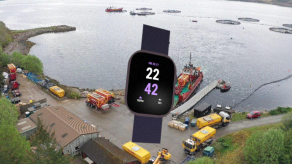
22:42
